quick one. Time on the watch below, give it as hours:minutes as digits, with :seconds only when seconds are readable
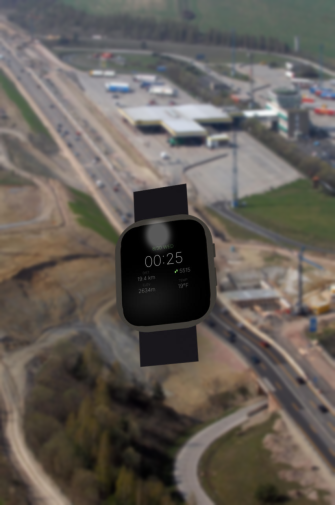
0:25
